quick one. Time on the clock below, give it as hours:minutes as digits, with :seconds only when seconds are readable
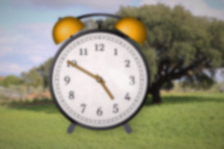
4:50
